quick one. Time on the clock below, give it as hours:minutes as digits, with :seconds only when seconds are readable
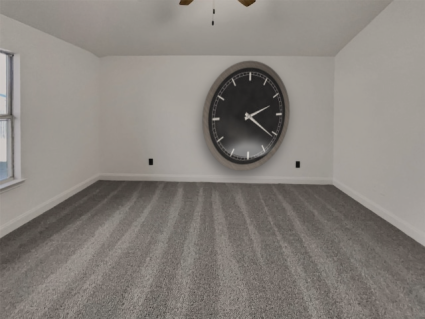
2:21
